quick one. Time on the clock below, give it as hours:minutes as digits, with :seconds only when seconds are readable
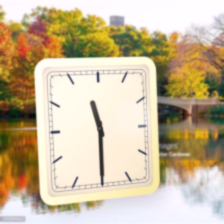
11:30
